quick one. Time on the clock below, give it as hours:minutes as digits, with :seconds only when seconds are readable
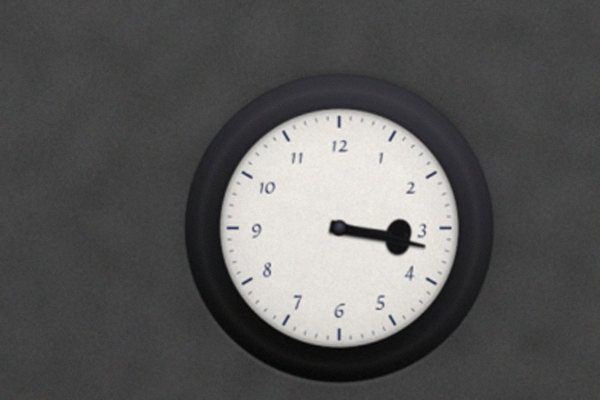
3:17
